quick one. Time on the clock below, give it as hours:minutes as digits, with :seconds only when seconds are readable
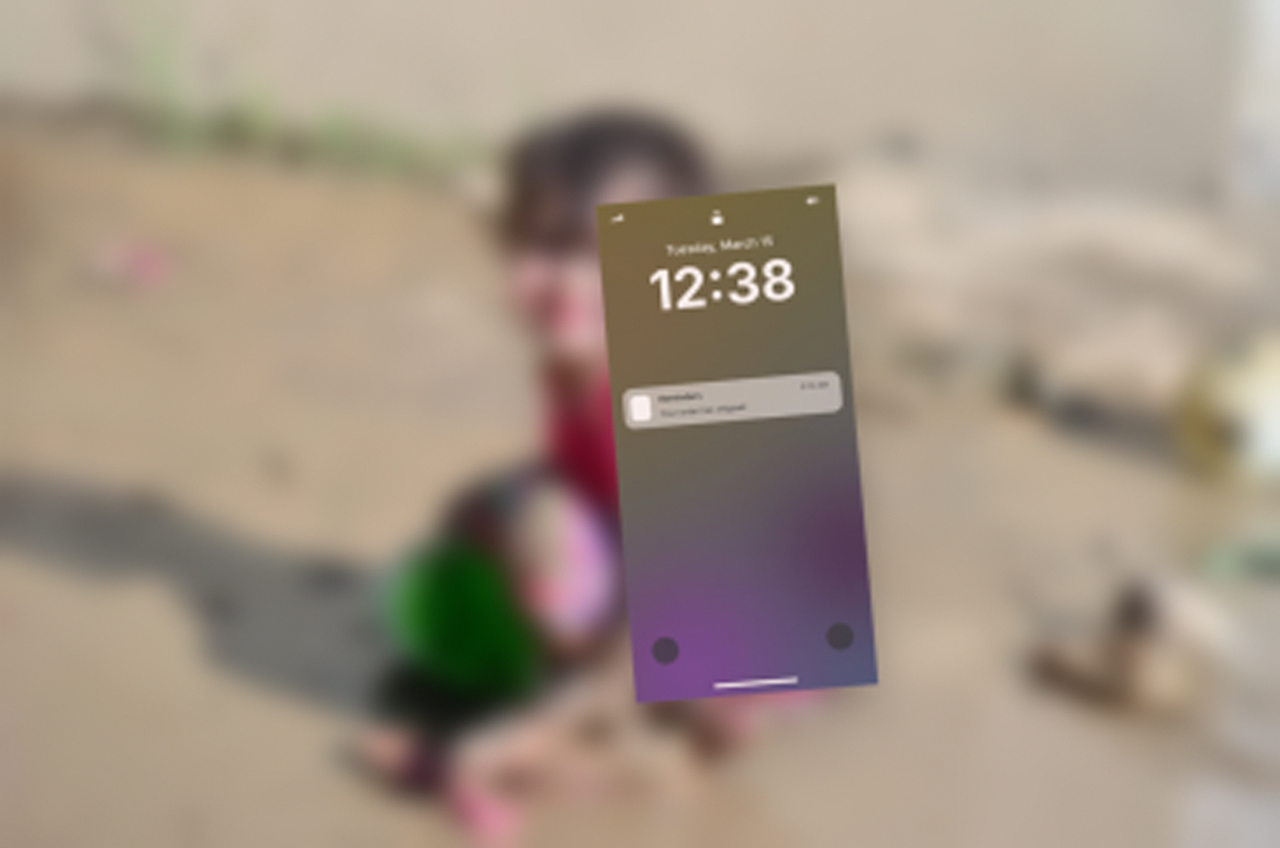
12:38
